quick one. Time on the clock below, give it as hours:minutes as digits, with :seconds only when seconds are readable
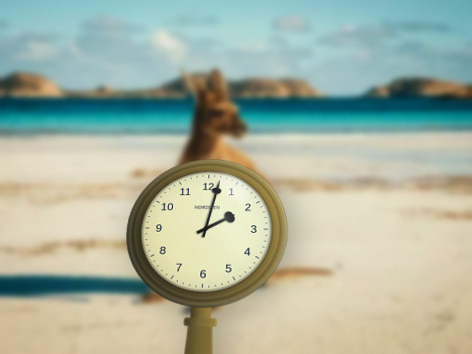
2:02
